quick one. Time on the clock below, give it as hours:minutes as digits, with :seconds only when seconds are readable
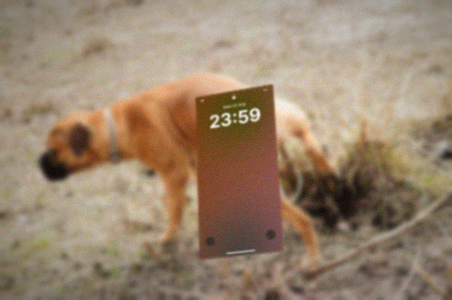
23:59
